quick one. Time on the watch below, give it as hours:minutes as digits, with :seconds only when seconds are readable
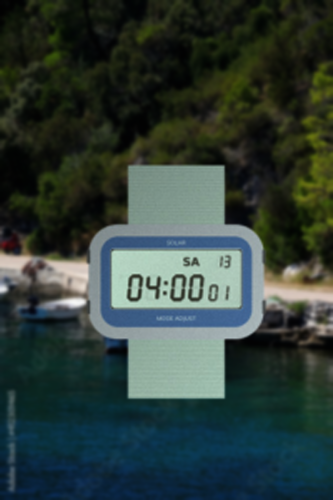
4:00:01
